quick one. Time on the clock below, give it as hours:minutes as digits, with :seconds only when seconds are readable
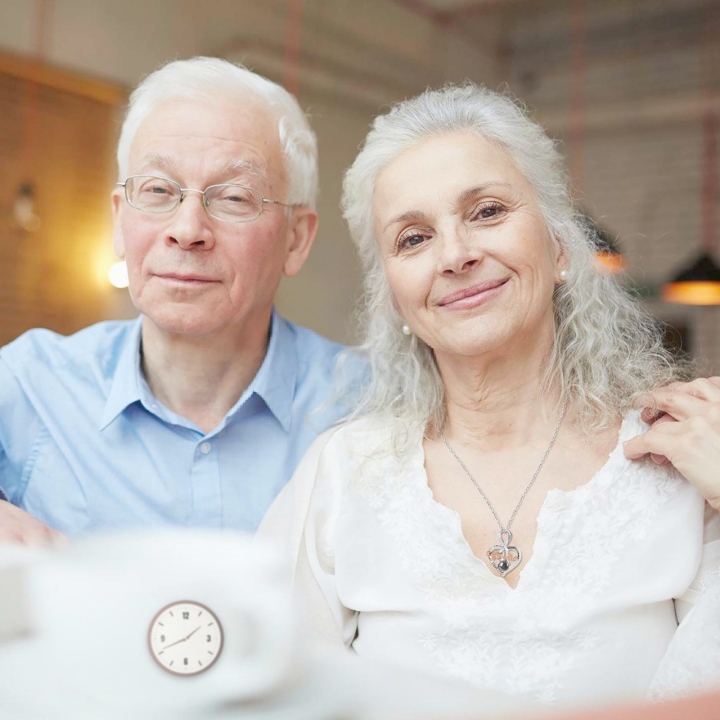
1:41
